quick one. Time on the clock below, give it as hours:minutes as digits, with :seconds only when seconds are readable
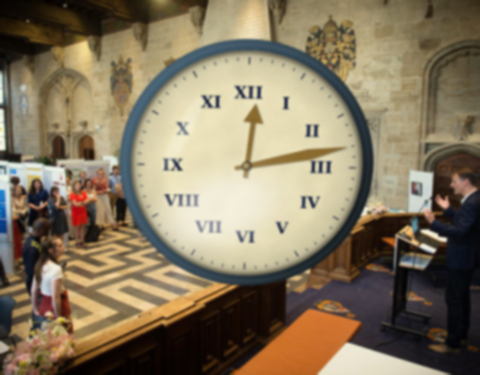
12:13
